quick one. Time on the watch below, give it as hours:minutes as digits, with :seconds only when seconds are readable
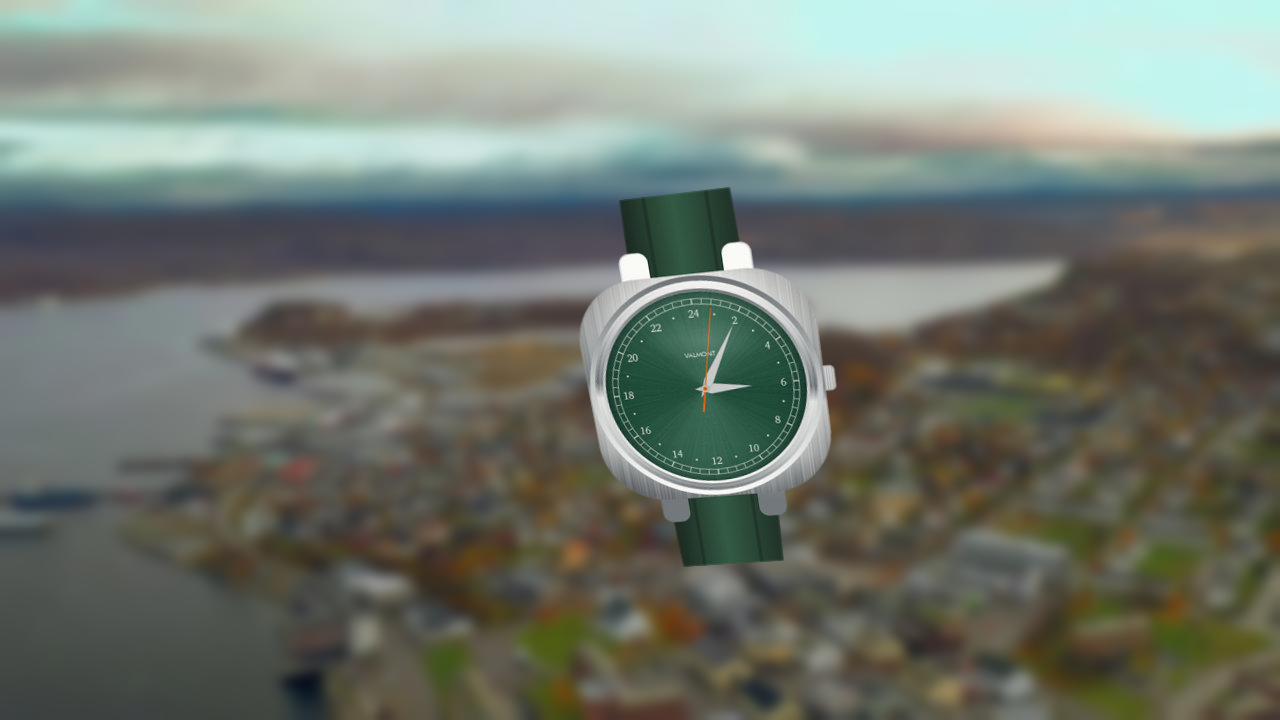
6:05:02
